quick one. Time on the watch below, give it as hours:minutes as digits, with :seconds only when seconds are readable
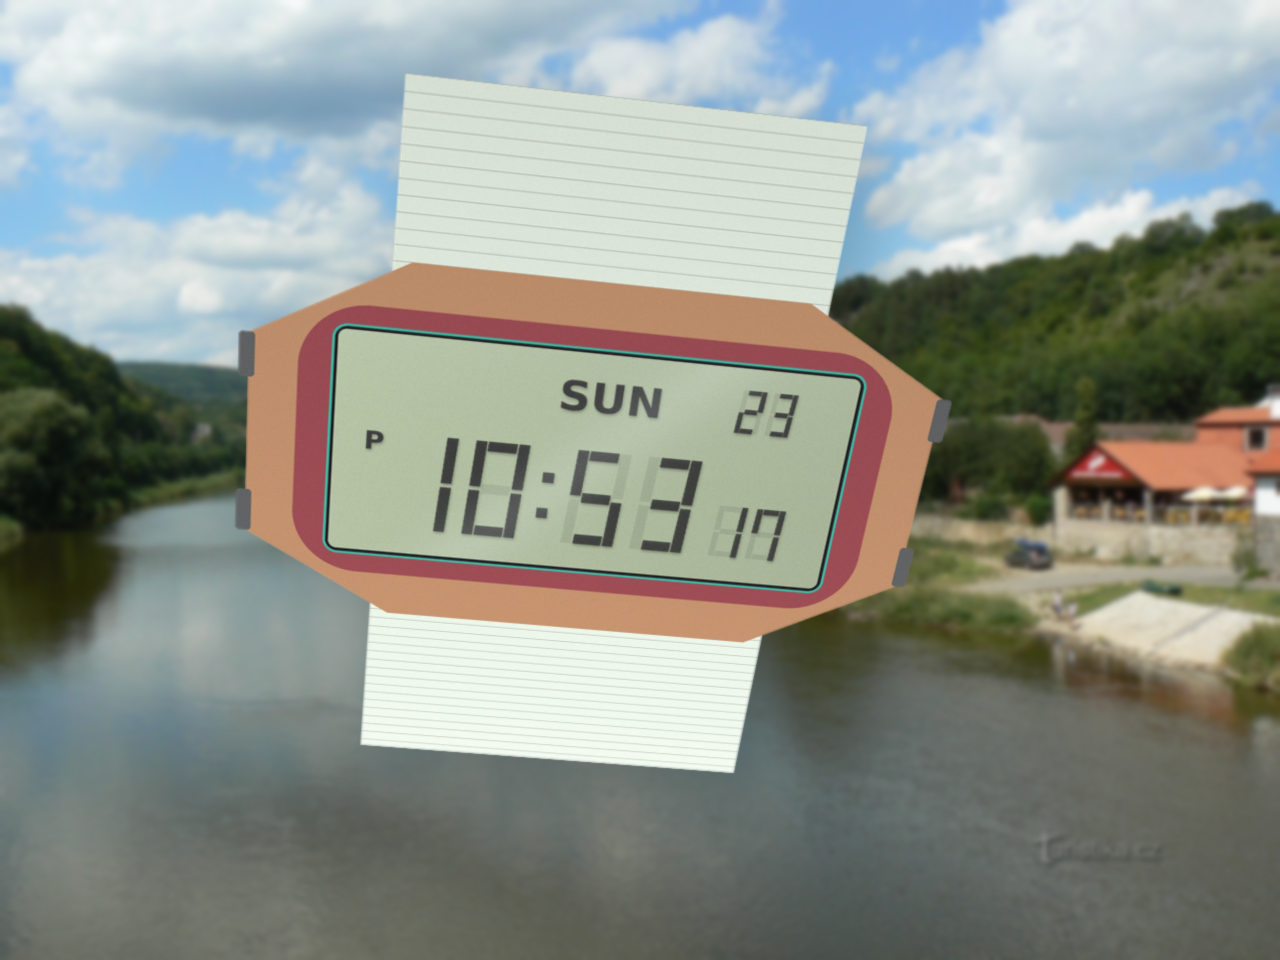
10:53:17
